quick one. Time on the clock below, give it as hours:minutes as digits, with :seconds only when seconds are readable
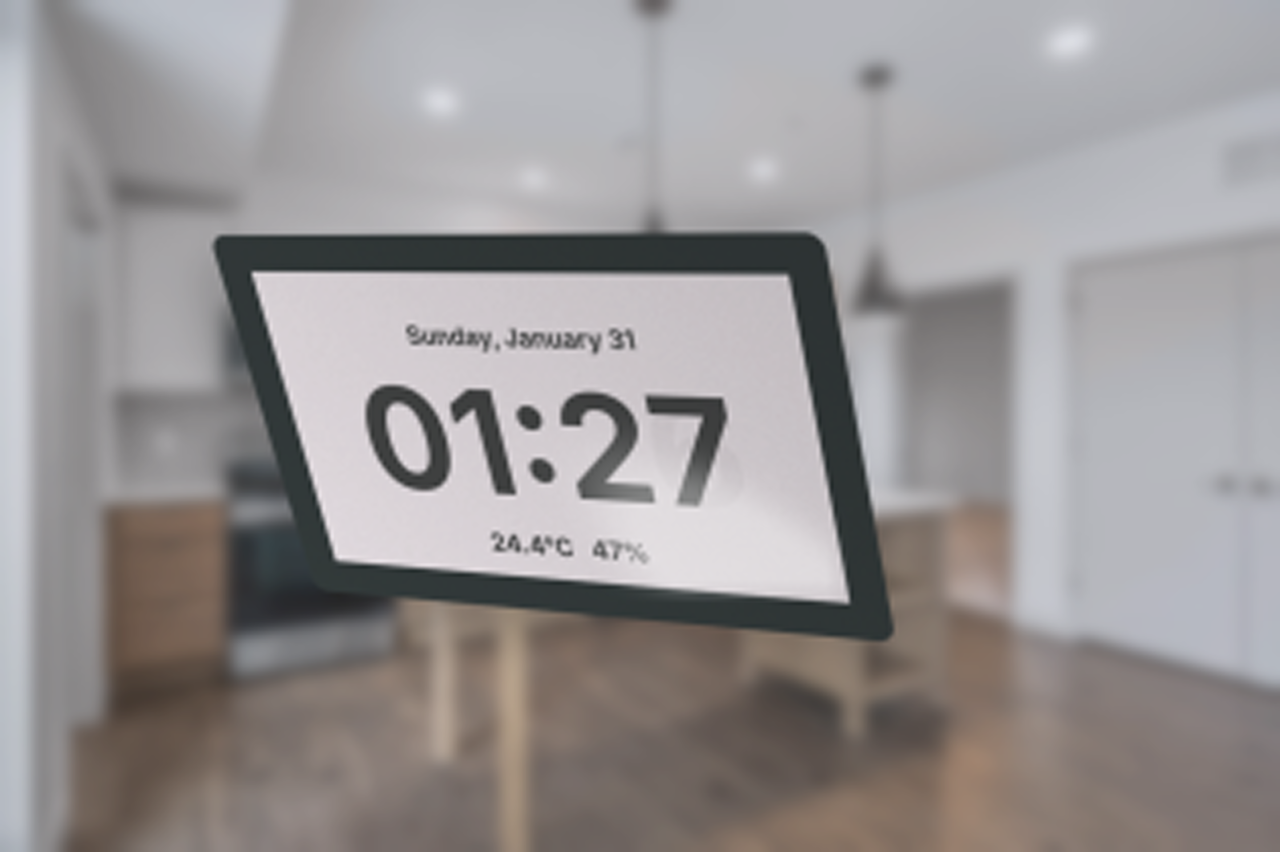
1:27
